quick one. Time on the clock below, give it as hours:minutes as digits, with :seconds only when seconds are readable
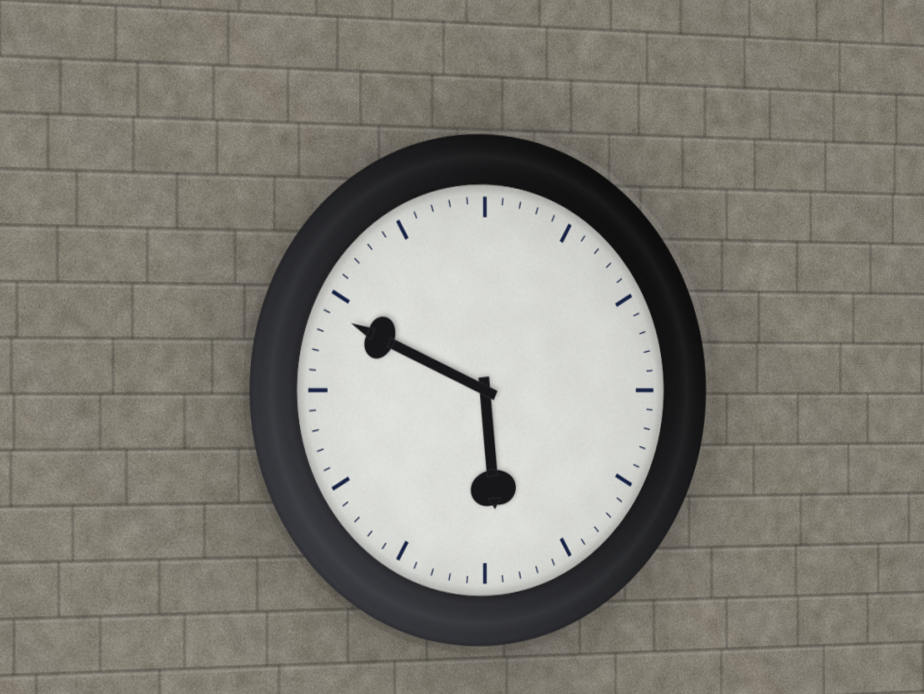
5:49
